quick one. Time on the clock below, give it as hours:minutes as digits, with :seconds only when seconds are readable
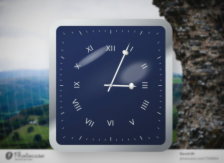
3:04
